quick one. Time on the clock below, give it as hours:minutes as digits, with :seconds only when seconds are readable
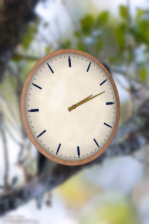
2:12
